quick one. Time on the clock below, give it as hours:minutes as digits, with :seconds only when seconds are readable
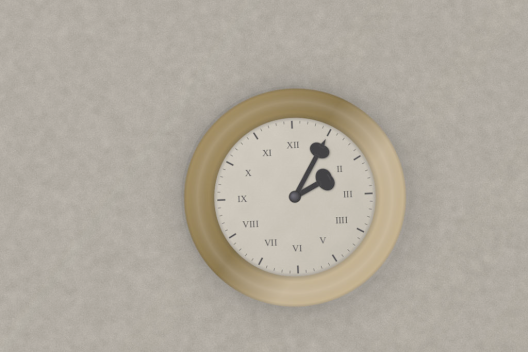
2:05
